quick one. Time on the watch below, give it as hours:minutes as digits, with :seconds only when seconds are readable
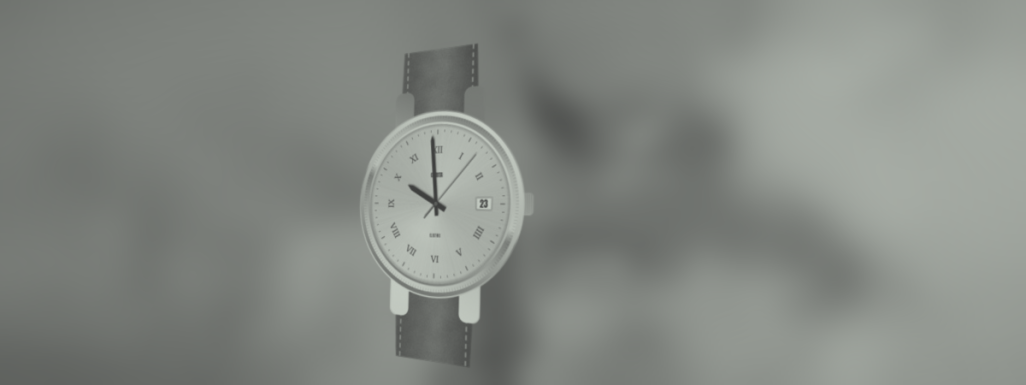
9:59:07
